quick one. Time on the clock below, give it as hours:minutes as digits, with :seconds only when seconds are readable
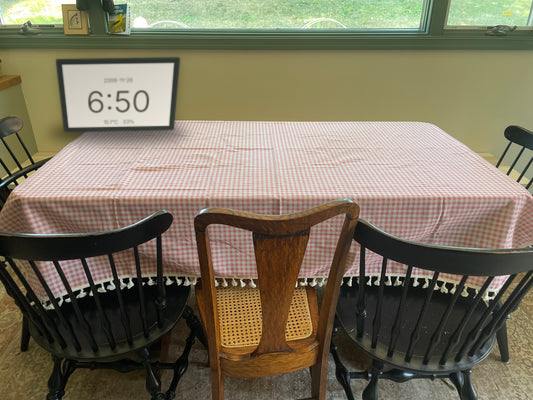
6:50
